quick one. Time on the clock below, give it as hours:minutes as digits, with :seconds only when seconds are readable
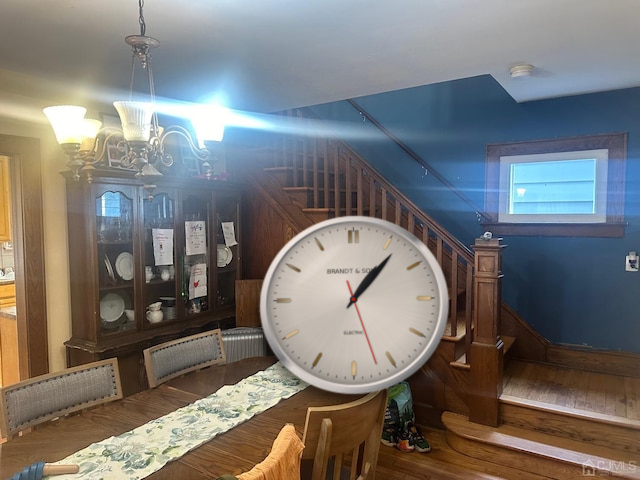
1:06:27
